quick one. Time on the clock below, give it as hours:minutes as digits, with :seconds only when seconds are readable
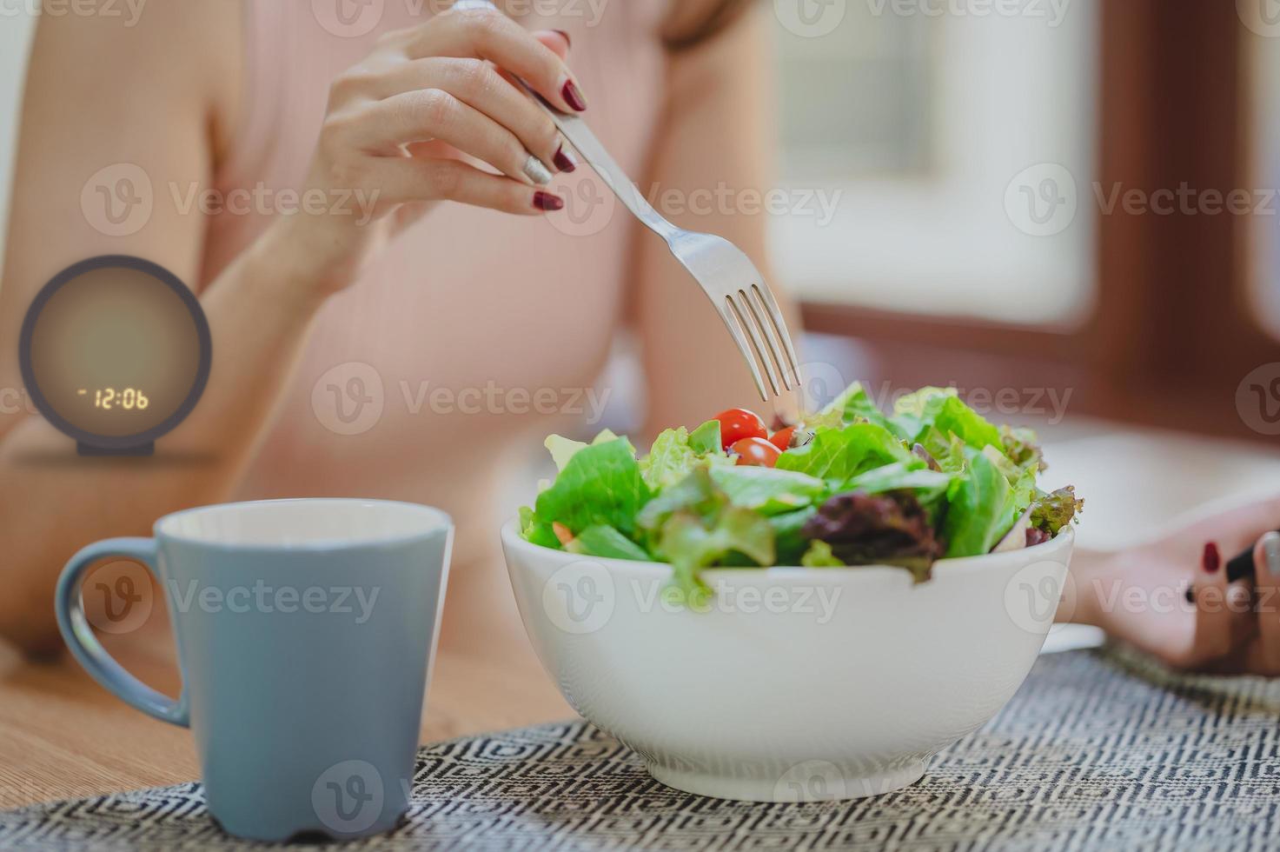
12:06
